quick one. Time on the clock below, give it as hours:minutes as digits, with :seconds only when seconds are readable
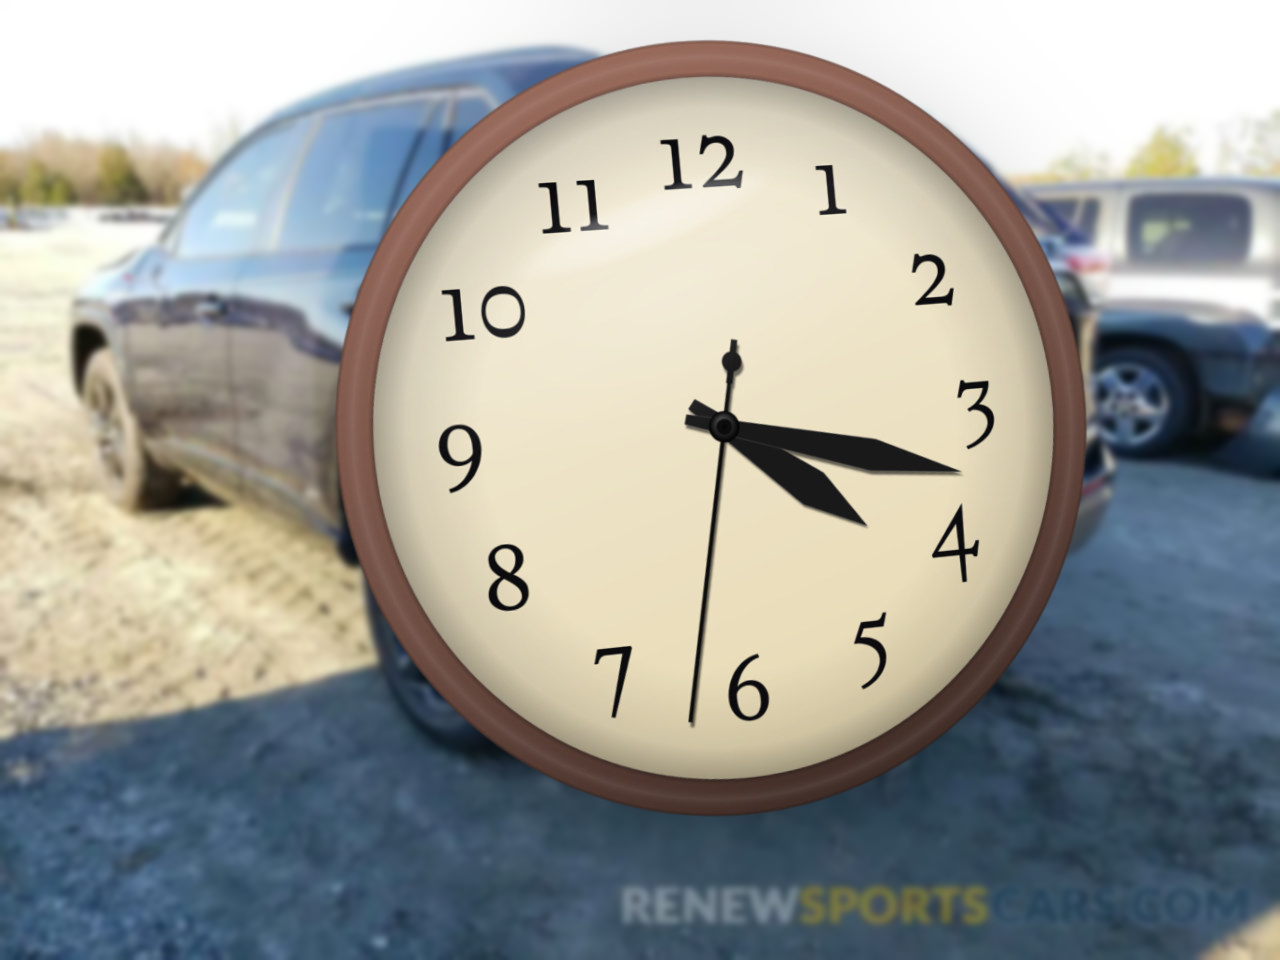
4:17:32
